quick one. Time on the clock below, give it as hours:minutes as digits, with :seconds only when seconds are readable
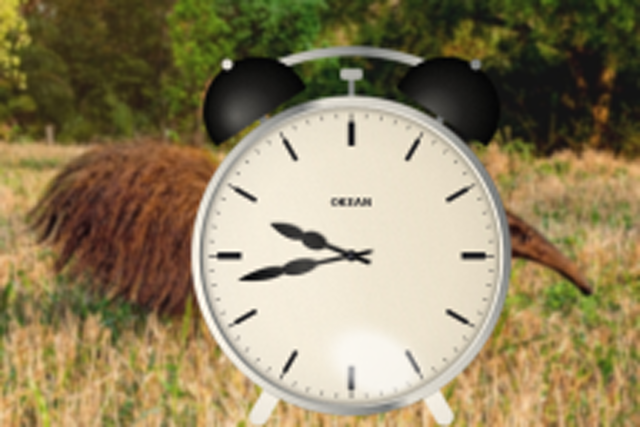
9:43
